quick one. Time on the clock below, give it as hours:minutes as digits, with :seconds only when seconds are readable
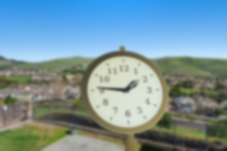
1:46
